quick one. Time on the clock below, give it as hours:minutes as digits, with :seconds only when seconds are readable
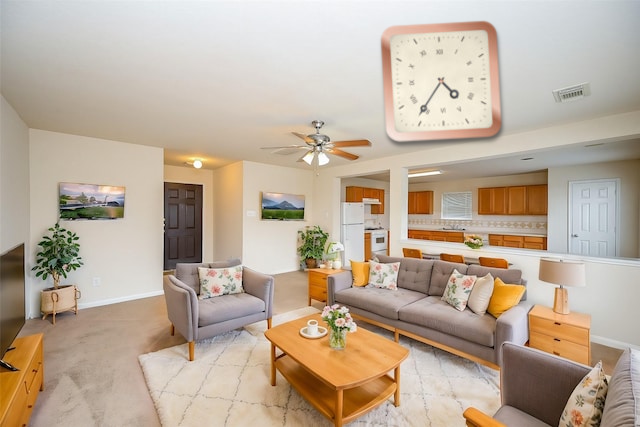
4:36
